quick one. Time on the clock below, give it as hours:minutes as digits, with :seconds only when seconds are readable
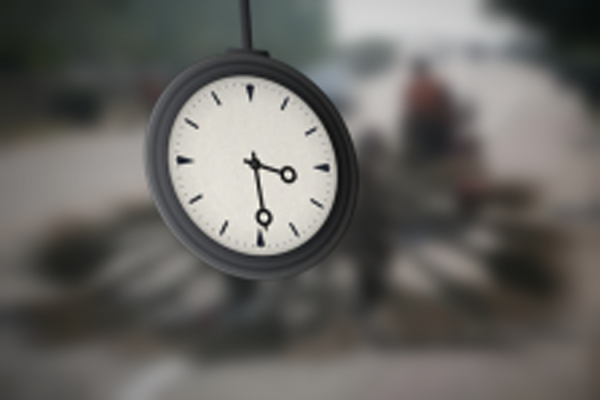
3:29
